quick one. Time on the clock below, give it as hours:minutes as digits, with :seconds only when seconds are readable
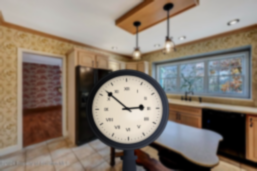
2:52
